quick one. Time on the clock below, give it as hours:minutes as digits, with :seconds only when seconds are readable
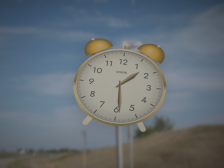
1:29
